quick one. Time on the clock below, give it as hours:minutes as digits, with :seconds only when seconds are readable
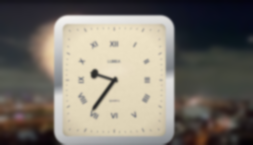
9:36
